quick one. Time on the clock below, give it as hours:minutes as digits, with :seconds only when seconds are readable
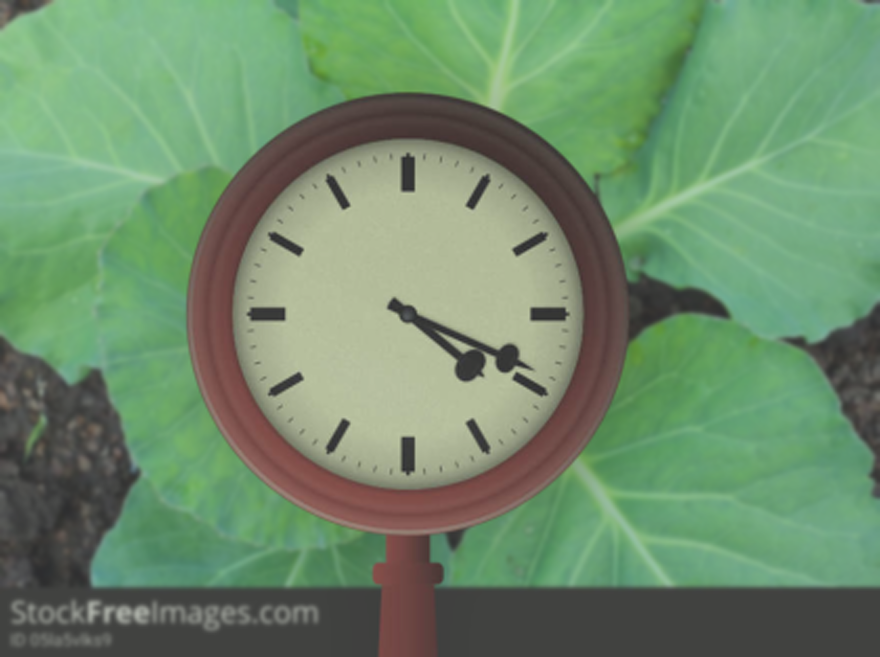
4:19
